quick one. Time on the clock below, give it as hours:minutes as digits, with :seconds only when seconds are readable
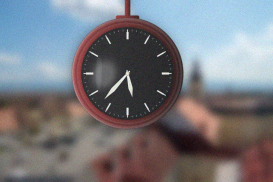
5:37
